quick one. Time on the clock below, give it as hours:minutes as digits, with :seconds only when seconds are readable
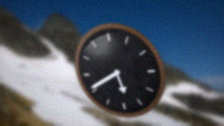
5:41
